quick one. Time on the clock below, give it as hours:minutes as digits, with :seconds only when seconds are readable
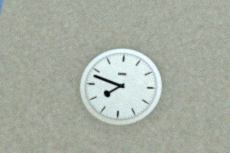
7:48
